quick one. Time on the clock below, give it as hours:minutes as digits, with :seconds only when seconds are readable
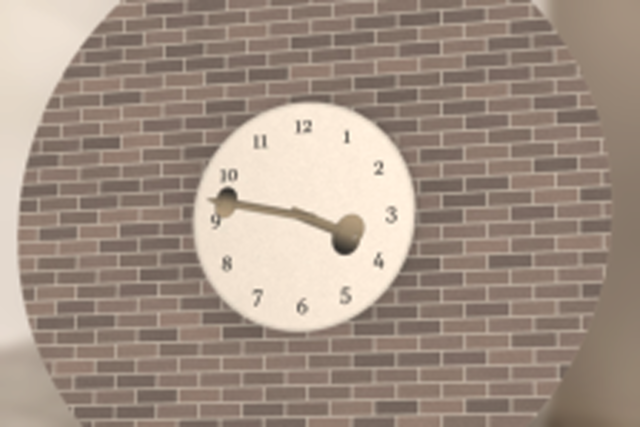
3:47
